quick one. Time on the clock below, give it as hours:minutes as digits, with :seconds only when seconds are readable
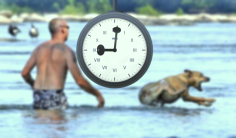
9:01
